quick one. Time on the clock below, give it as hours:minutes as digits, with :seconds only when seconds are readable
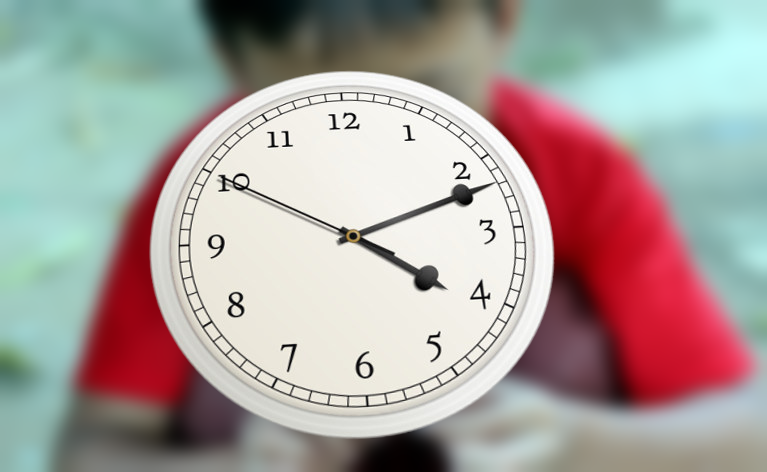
4:11:50
